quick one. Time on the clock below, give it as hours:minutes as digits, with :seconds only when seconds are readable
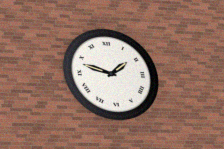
1:48
